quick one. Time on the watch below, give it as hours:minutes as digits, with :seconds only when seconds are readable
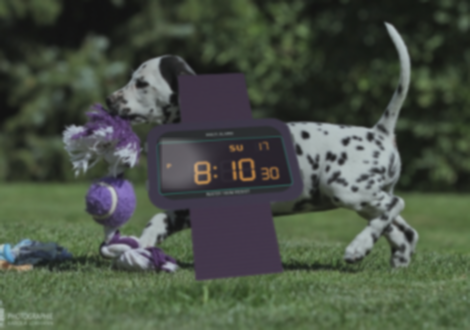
8:10
